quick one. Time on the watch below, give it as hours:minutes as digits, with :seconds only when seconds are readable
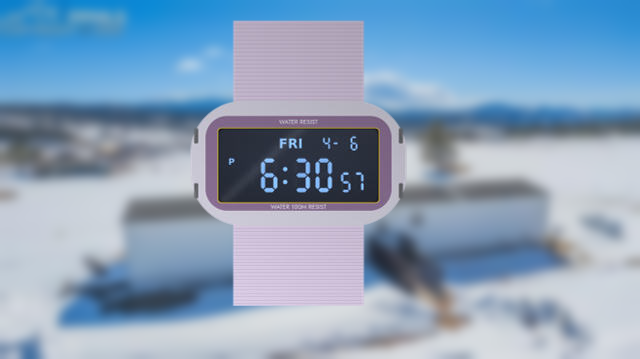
6:30:57
